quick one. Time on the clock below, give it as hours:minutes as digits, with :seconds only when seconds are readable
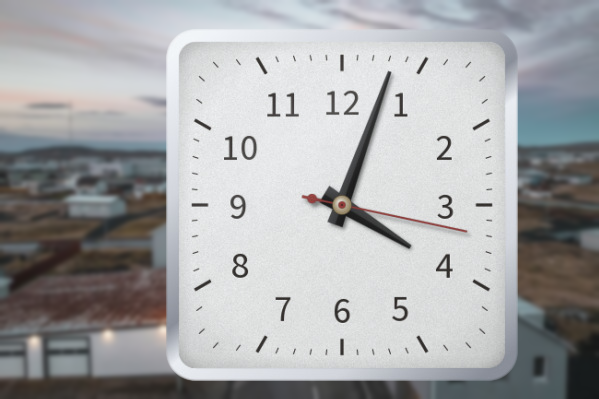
4:03:17
